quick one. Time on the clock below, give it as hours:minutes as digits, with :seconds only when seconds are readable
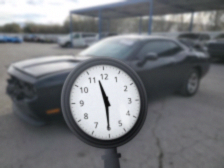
11:30
